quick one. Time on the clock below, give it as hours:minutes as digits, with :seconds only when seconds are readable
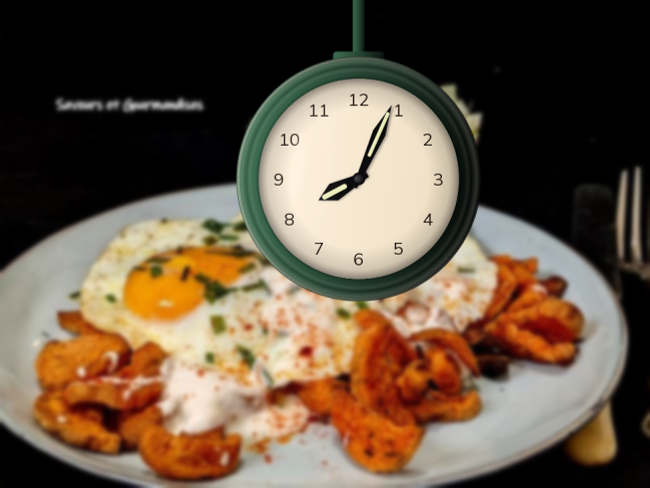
8:04
